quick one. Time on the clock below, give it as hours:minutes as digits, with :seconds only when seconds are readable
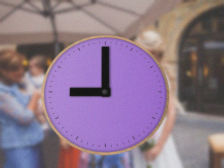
9:00
